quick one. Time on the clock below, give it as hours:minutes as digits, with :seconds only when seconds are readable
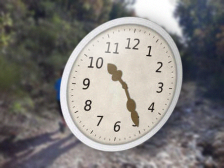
10:25
